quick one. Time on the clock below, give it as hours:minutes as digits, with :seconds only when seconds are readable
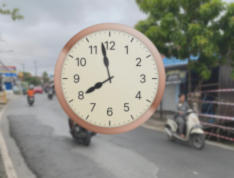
7:58
